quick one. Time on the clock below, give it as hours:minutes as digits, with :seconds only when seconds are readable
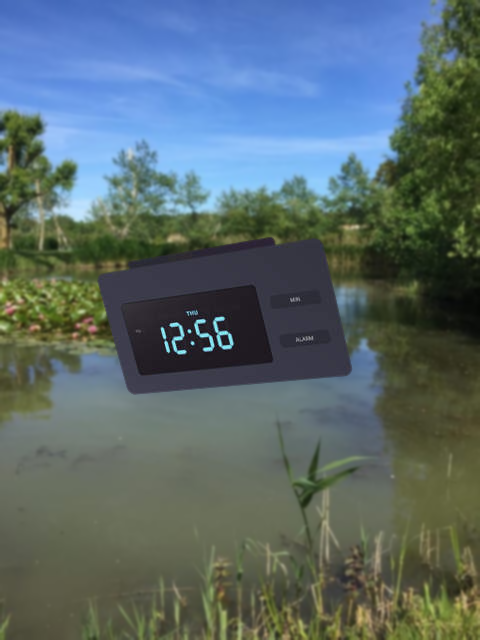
12:56
